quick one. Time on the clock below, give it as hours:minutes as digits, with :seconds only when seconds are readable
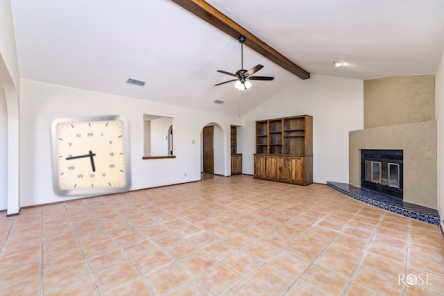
5:44
